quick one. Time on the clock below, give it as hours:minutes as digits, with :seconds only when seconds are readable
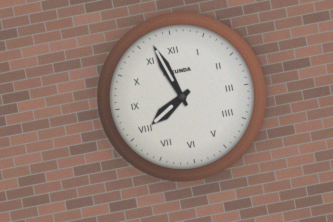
7:57
